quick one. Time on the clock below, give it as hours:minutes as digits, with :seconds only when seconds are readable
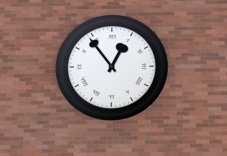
12:54
